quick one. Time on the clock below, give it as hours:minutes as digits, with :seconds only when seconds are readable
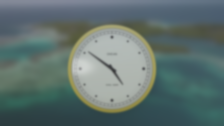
4:51
